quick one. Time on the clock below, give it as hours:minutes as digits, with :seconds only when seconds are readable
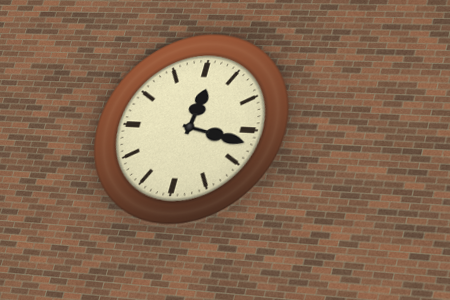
12:17
